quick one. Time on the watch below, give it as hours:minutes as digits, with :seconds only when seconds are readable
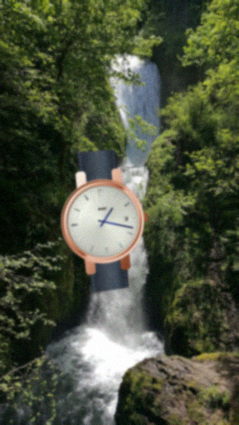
1:18
